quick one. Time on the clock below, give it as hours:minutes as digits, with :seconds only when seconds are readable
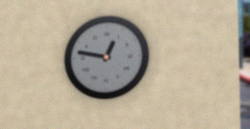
12:47
